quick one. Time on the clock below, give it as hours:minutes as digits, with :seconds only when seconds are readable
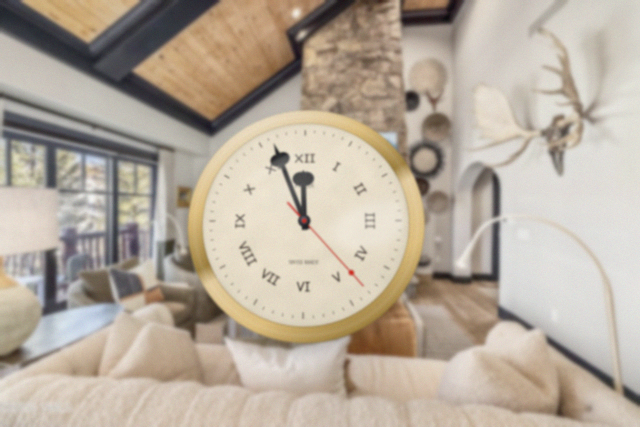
11:56:23
